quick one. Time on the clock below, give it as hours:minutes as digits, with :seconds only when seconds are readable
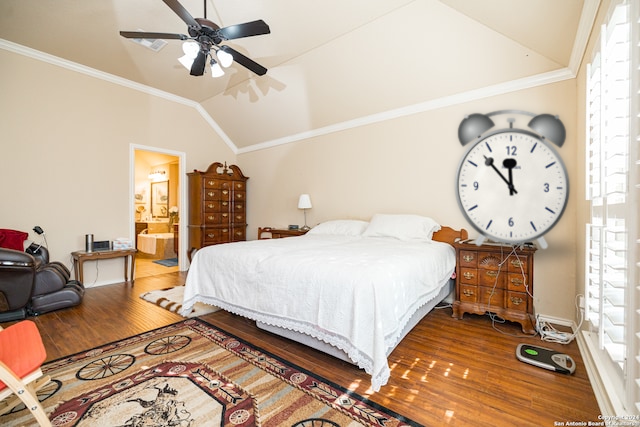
11:53
